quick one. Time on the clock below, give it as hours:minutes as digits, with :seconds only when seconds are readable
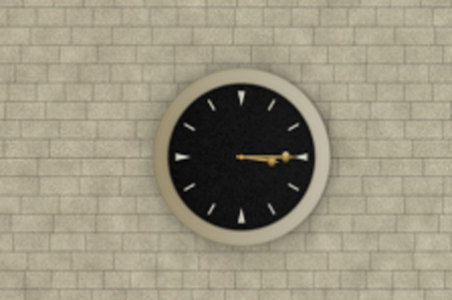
3:15
